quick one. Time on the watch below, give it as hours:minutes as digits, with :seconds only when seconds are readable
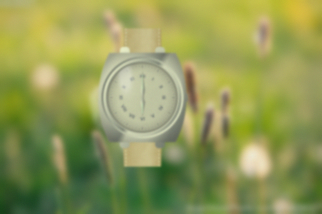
6:00
